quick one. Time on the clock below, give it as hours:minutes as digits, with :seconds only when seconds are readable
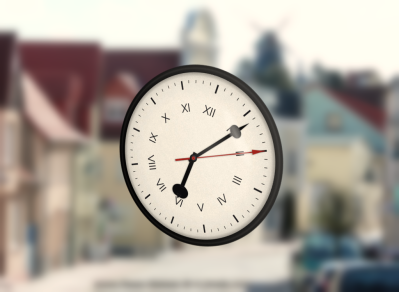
6:06:10
